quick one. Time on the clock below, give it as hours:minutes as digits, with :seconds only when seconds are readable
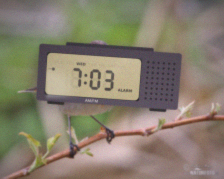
7:03
